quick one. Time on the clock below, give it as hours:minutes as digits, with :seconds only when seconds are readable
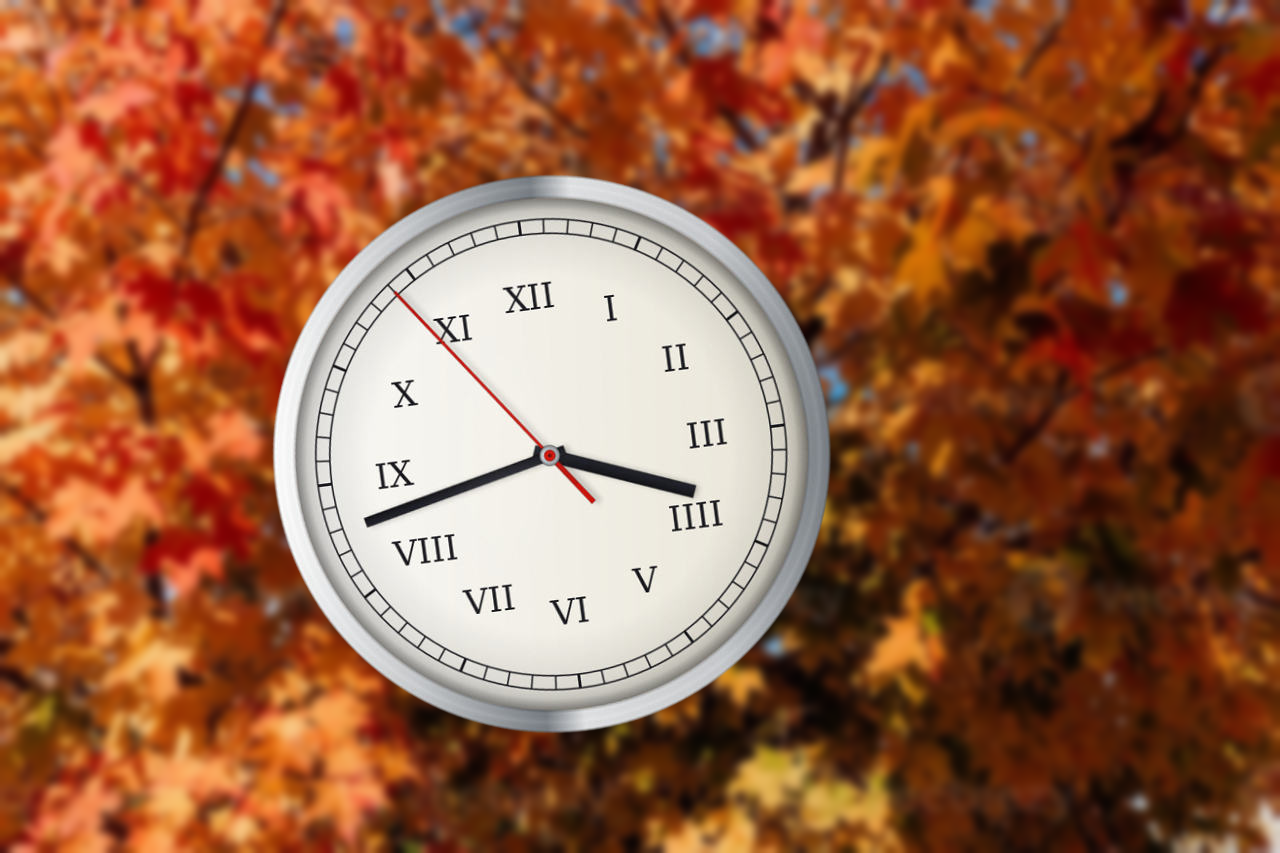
3:42:54
